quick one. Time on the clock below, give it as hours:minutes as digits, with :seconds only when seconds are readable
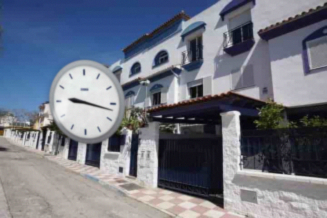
9:17
